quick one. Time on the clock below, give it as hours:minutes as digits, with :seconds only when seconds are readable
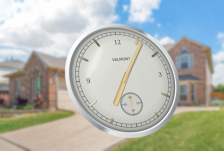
7:06
